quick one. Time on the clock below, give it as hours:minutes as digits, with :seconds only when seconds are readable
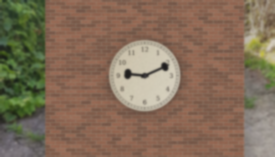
9:11
